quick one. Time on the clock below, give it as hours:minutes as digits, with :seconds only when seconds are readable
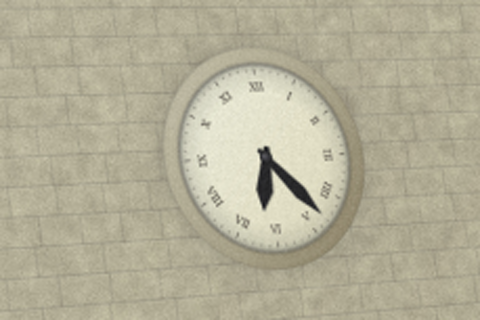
6:23
